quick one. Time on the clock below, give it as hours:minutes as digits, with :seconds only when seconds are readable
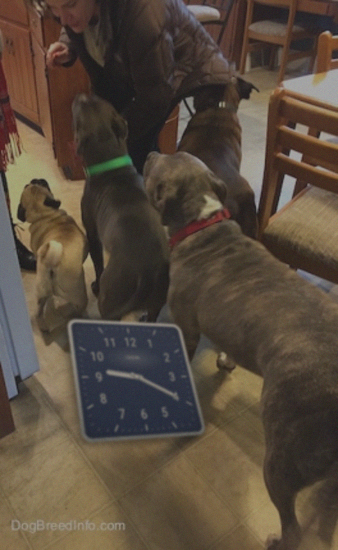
9:20
